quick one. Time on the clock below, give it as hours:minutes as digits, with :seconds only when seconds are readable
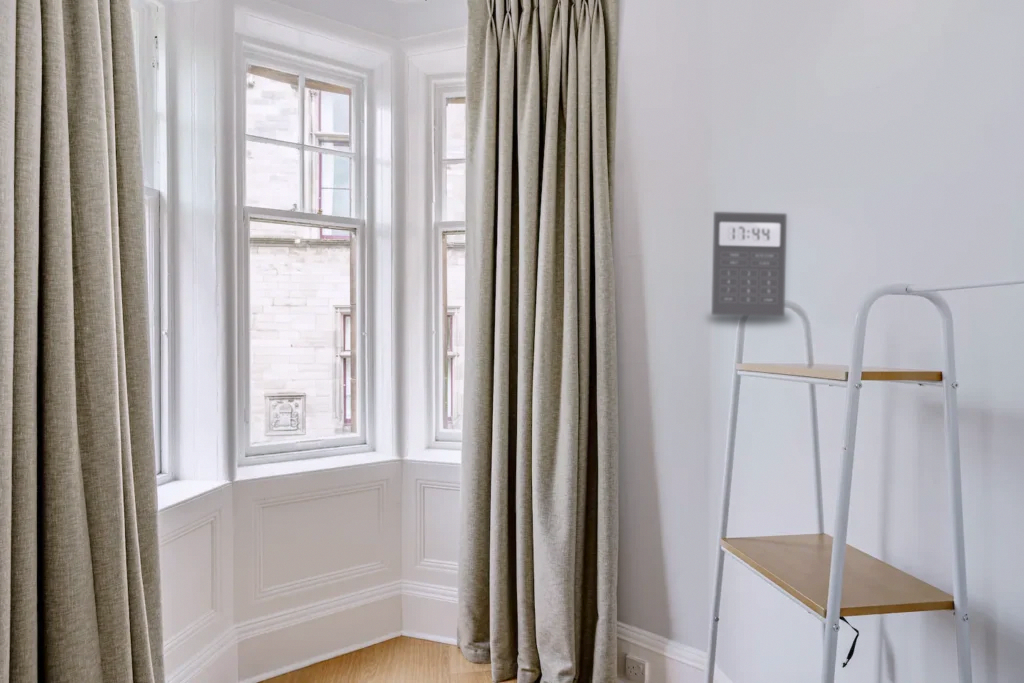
17:44
